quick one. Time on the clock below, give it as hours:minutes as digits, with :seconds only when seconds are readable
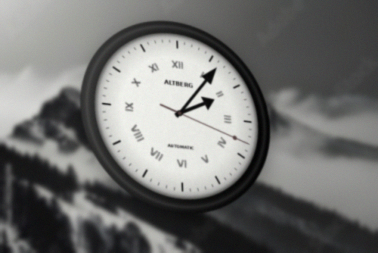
2:06:18
